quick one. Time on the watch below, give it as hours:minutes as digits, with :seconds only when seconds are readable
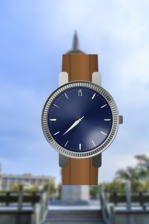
7:38
